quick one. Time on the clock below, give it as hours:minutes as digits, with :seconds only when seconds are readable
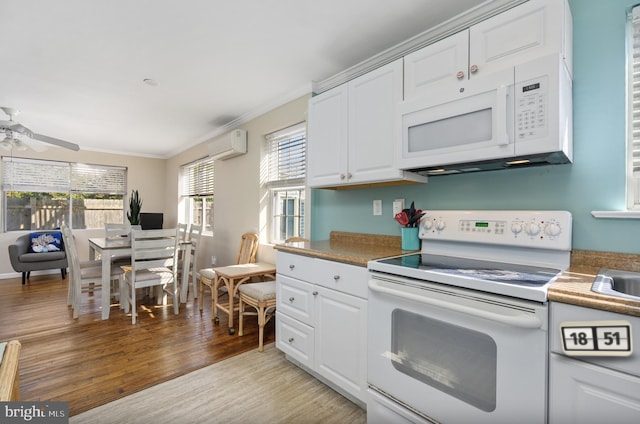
18:51
